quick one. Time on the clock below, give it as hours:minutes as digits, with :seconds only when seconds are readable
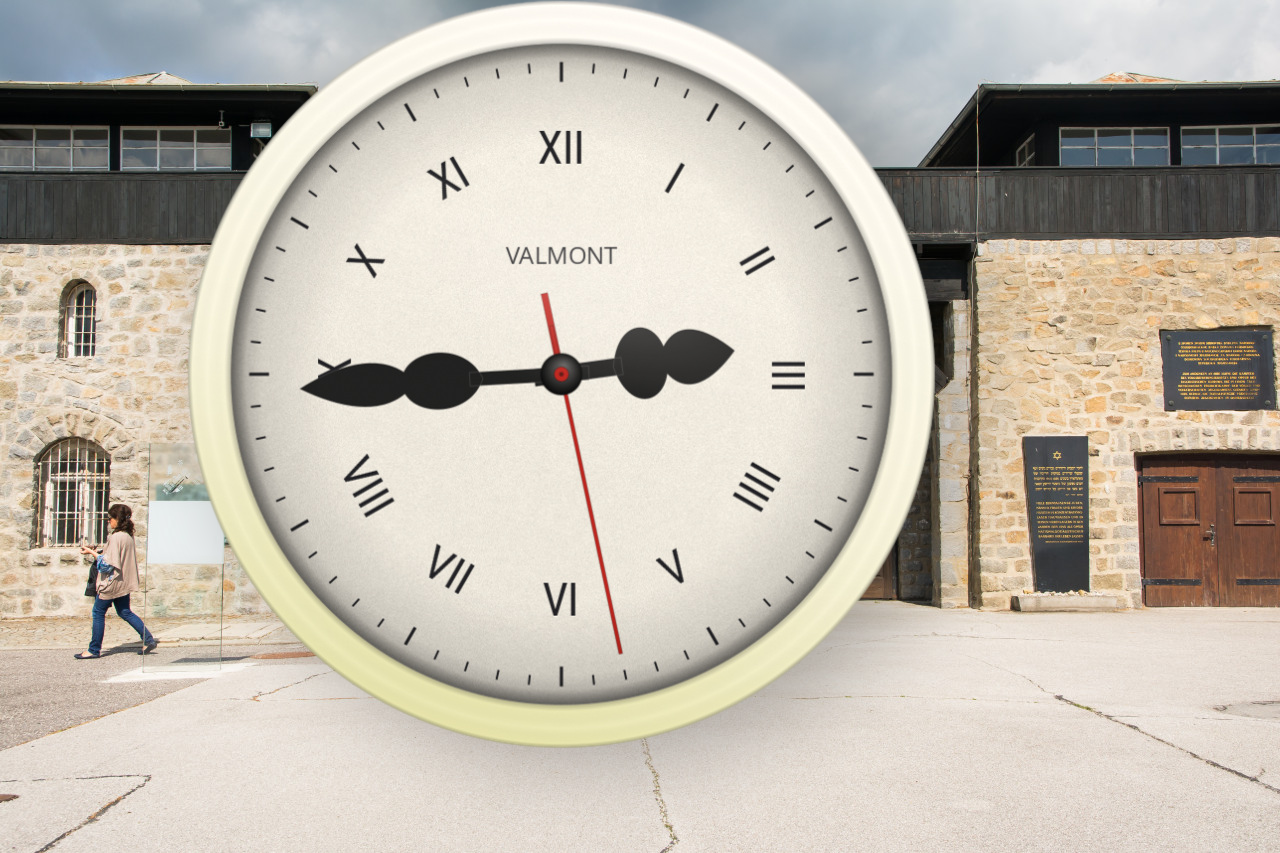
2:44:28
